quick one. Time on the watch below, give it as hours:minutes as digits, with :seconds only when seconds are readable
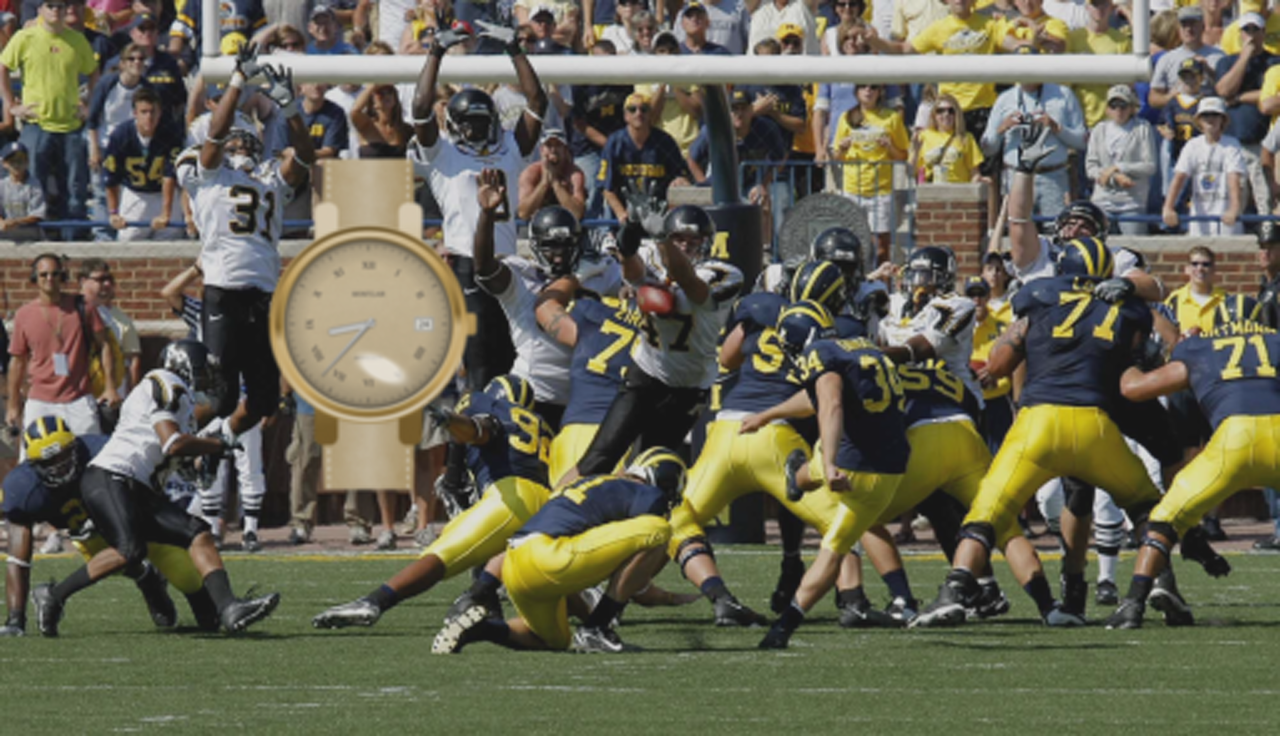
8:37
